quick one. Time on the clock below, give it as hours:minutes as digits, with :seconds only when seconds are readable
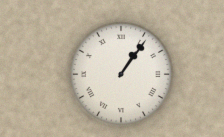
1:06
